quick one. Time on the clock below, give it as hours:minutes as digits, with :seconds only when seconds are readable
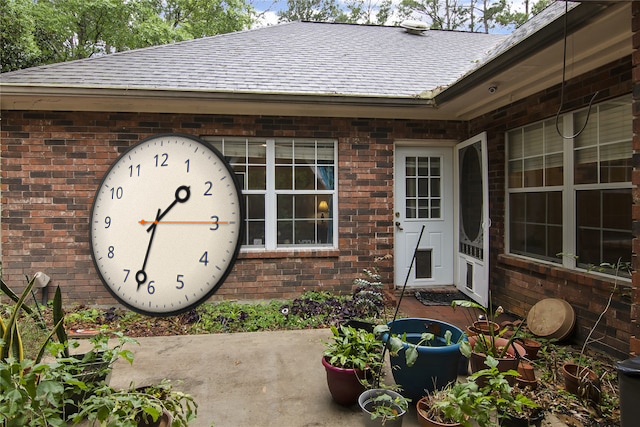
1:32:15
